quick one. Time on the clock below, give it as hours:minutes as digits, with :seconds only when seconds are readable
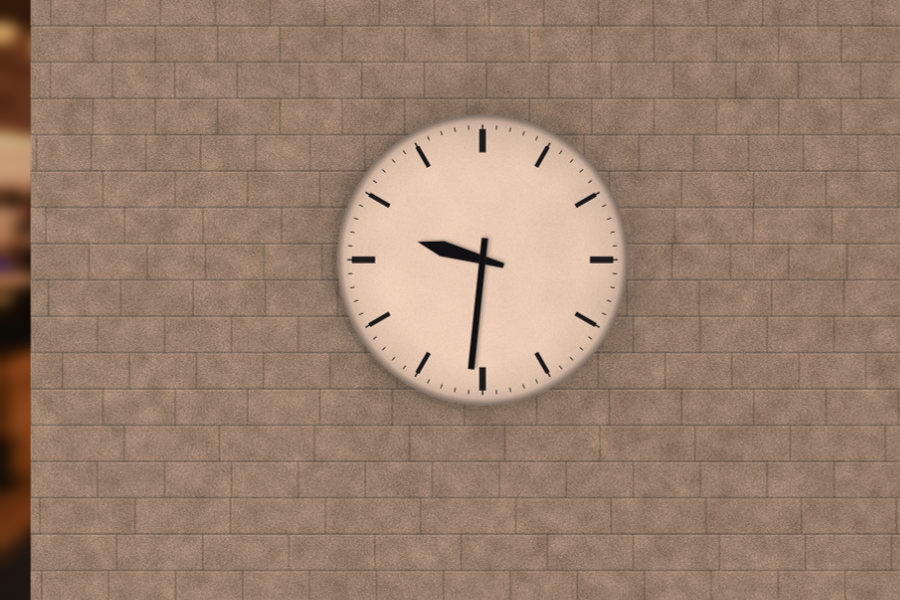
9:31
